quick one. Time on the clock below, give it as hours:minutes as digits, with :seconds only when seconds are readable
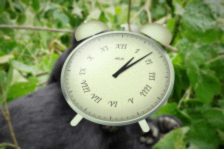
1:08
